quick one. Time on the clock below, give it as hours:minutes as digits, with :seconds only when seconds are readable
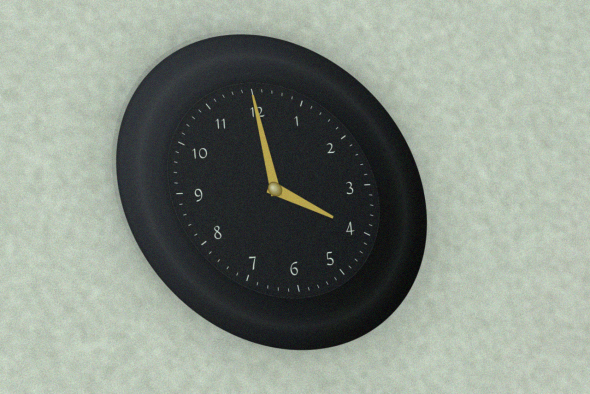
4:00
